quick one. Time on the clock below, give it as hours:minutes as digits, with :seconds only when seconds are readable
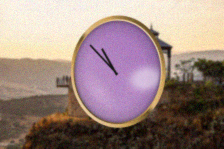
10:52
